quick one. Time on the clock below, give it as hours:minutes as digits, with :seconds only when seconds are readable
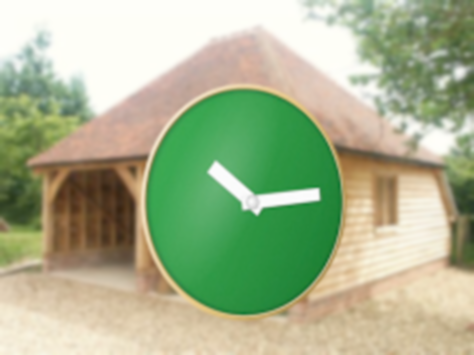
10:14
